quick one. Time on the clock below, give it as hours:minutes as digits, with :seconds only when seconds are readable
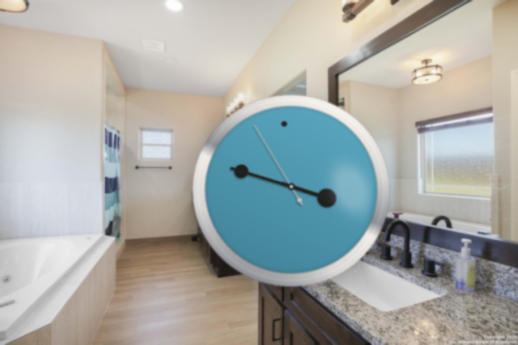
3:48:56
